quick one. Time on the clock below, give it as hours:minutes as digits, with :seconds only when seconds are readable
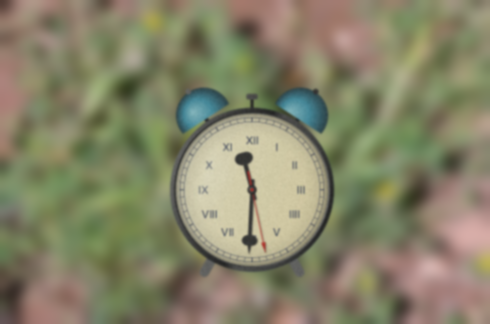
11:30:28
